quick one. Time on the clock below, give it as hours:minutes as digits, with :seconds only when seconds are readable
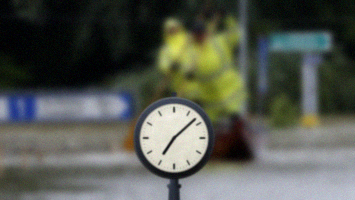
7:08
